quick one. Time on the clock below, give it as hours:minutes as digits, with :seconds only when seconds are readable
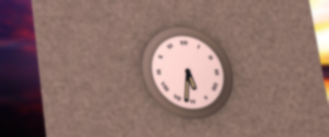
5:32
